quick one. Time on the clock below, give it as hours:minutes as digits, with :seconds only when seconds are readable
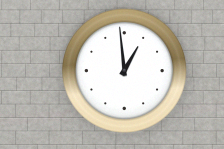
12:59
